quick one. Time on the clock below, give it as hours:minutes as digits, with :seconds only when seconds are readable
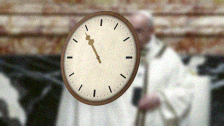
10:54
